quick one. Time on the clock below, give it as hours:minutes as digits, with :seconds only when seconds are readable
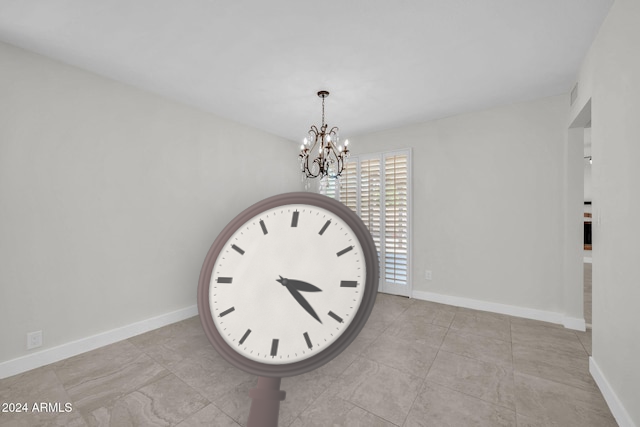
3:22
